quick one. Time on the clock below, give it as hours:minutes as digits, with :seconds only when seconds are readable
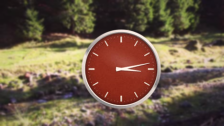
3:13
